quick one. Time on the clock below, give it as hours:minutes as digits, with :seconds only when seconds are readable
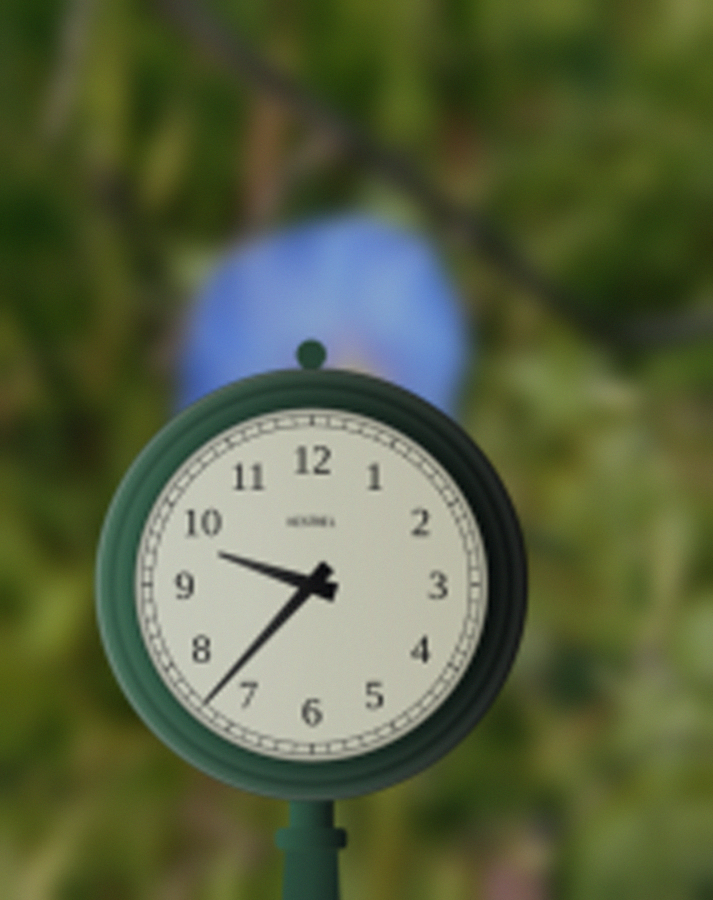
9:37
